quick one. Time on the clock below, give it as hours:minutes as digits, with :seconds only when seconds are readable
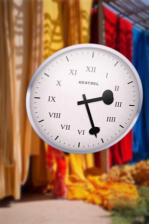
2:26
